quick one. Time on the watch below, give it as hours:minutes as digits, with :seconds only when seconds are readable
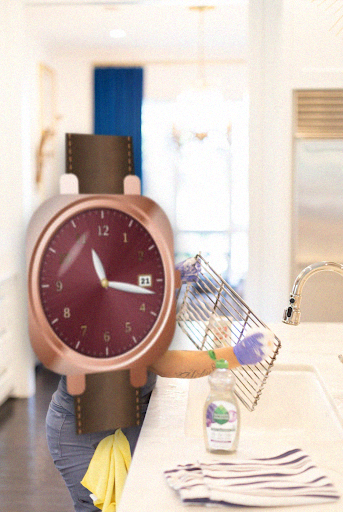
11:17
